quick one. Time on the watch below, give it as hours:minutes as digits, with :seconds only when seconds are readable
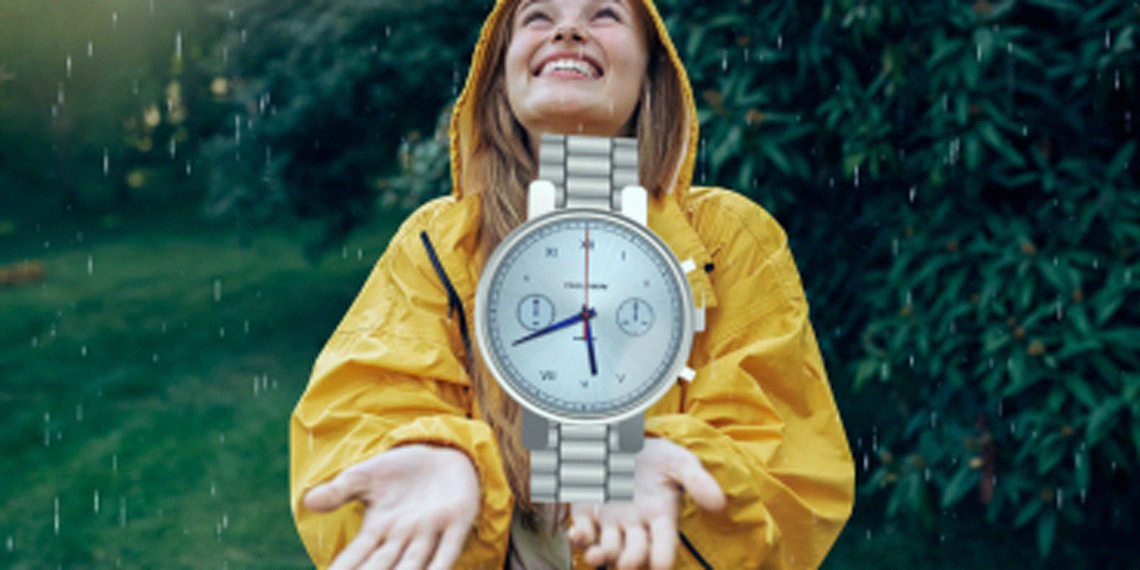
5:41
